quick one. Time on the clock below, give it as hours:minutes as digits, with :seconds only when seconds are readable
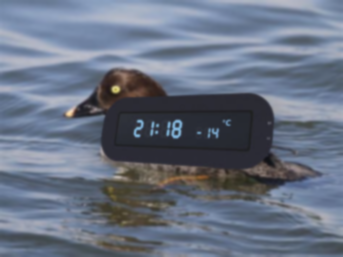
21:18
